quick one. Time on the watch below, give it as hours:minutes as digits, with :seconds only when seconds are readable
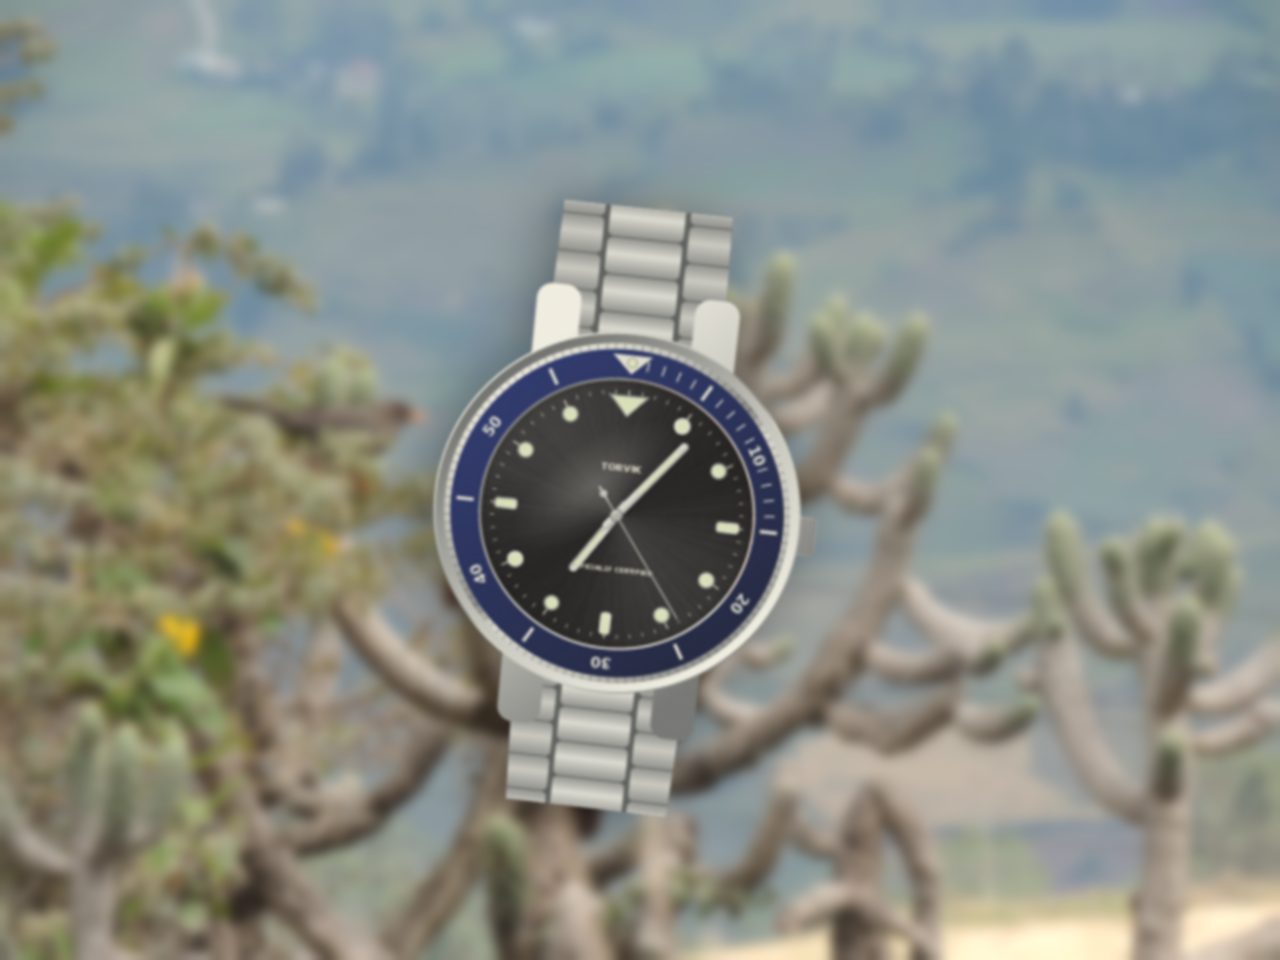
7:06:24
